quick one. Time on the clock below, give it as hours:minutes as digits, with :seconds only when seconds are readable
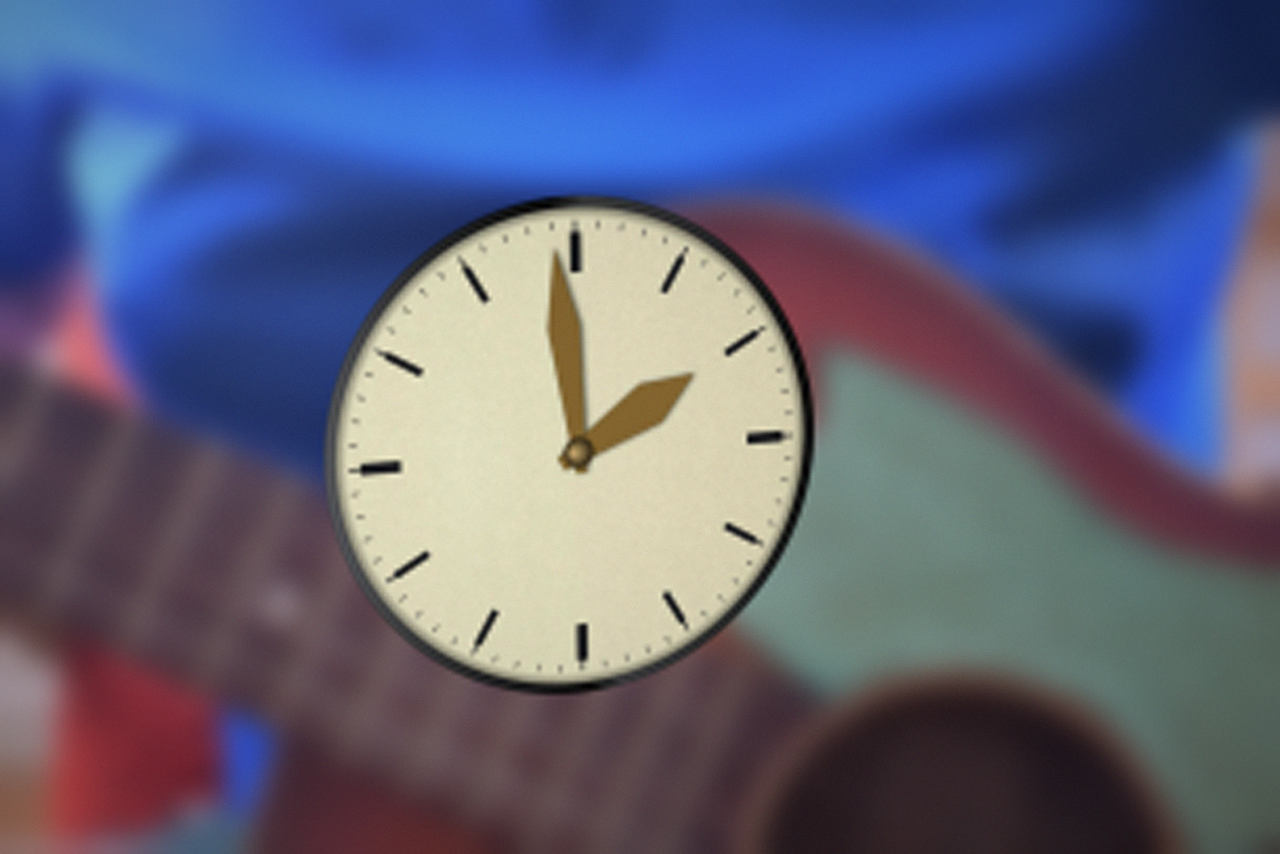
1:59
